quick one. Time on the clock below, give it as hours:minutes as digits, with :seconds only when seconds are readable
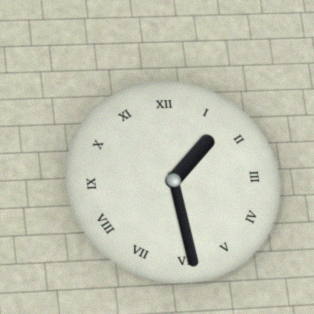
1:29
